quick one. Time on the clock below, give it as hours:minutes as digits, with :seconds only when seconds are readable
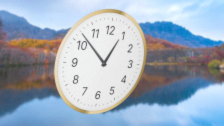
12:52
